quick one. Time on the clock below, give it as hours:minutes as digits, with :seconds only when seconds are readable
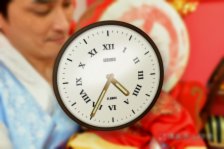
4:35
